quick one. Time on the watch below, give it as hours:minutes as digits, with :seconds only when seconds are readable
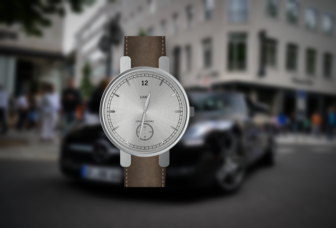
12:32
